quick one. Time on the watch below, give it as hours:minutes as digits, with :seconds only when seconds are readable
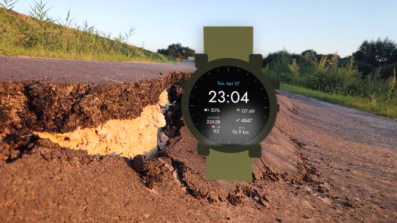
23:04
